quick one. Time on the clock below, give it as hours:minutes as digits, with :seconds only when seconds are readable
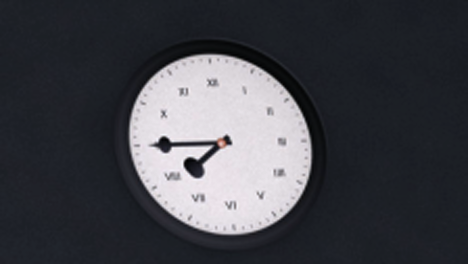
7:45
